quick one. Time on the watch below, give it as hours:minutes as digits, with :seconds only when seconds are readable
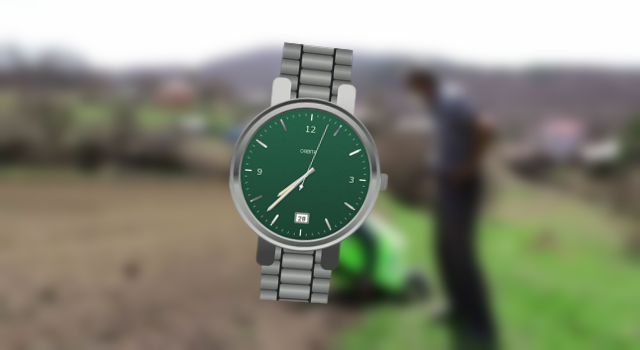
7:37:03
